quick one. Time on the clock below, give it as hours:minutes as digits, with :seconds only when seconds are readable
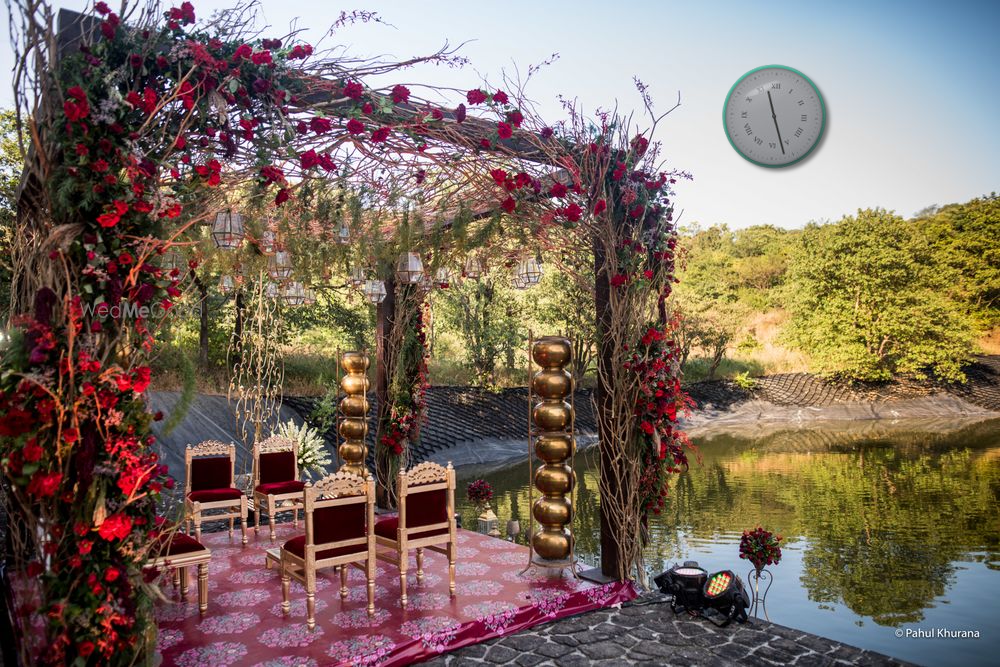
11:27
